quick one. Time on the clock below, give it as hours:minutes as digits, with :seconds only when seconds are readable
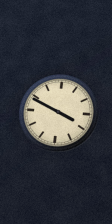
3:49
